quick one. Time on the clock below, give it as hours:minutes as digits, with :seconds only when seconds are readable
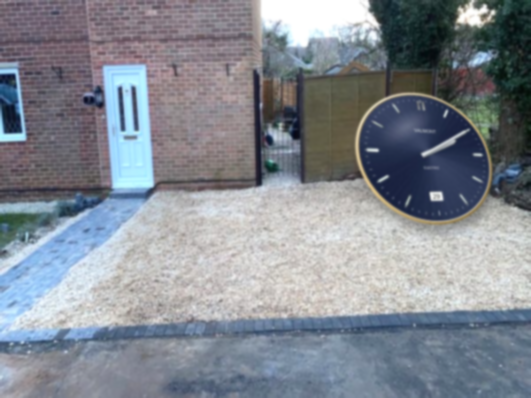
2:10
